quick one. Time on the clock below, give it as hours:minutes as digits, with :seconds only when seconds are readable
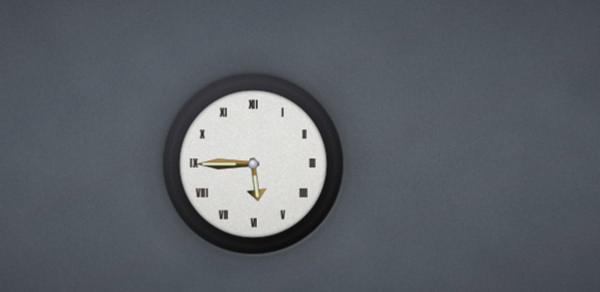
5:45
